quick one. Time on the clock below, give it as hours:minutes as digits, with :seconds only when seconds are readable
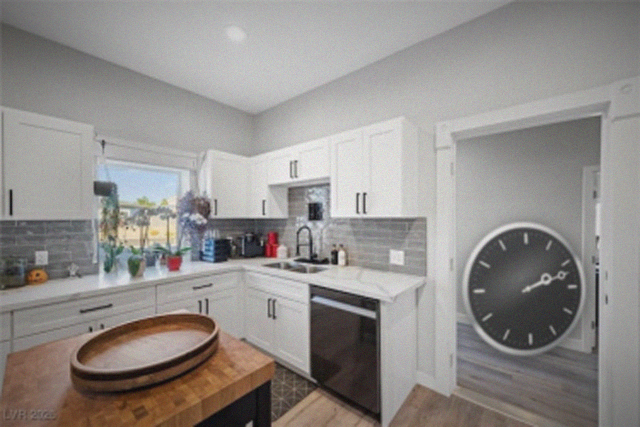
2:12
